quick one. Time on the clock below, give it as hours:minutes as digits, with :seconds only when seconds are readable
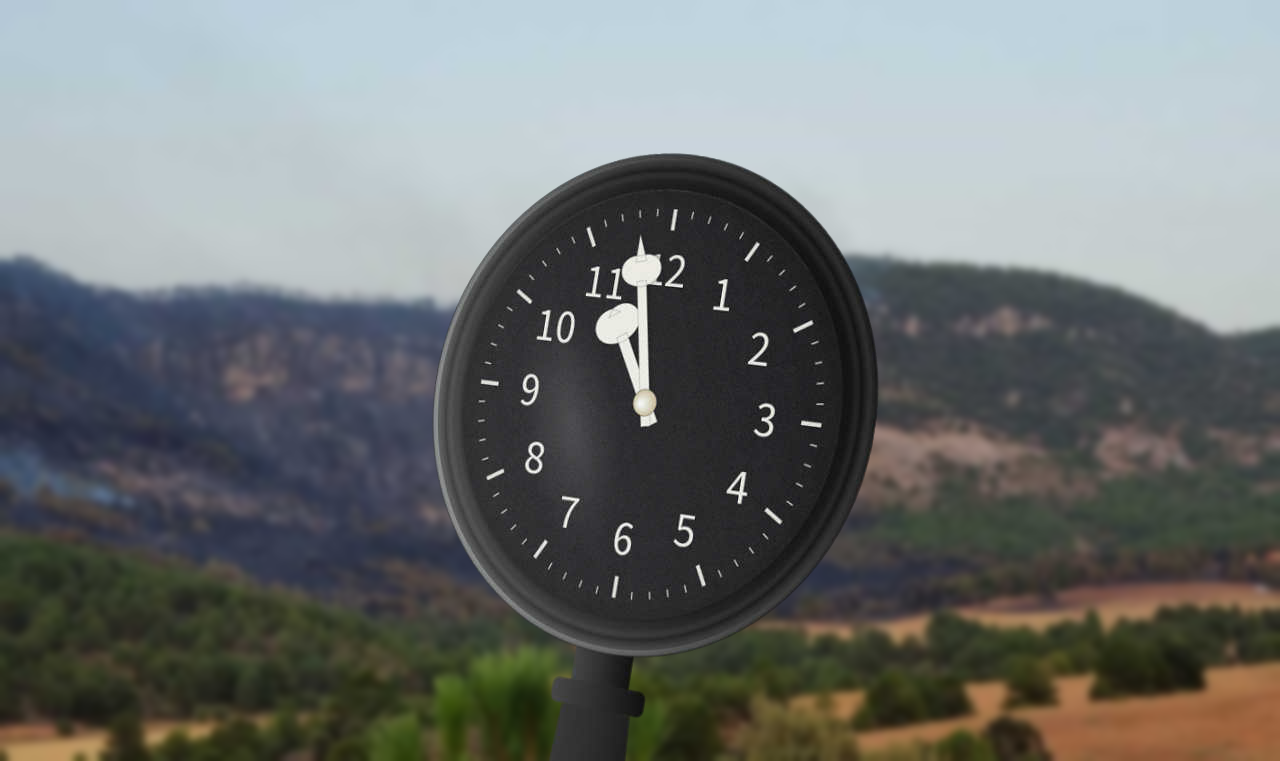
10:58
